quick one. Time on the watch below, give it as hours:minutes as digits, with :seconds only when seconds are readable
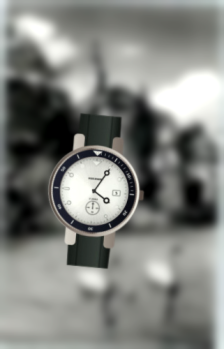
4:05
